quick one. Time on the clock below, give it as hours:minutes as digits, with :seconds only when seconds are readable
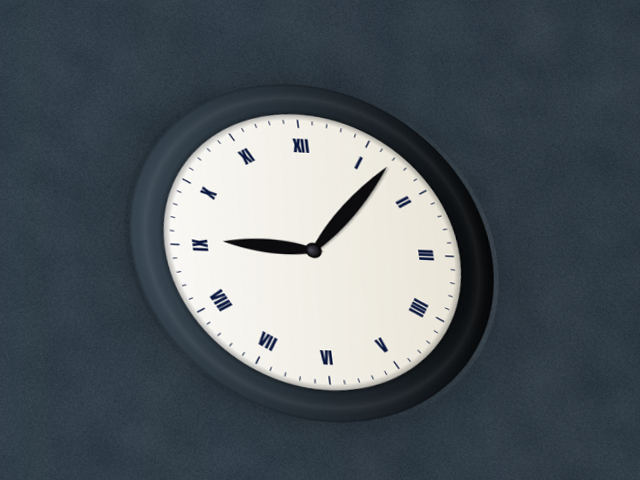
9:07
